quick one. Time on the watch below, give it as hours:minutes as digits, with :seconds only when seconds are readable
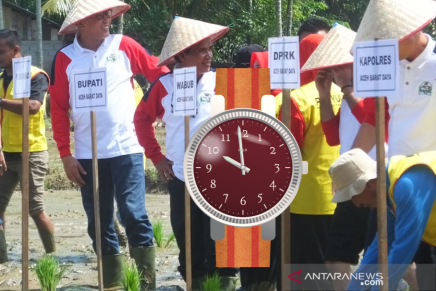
9:59
